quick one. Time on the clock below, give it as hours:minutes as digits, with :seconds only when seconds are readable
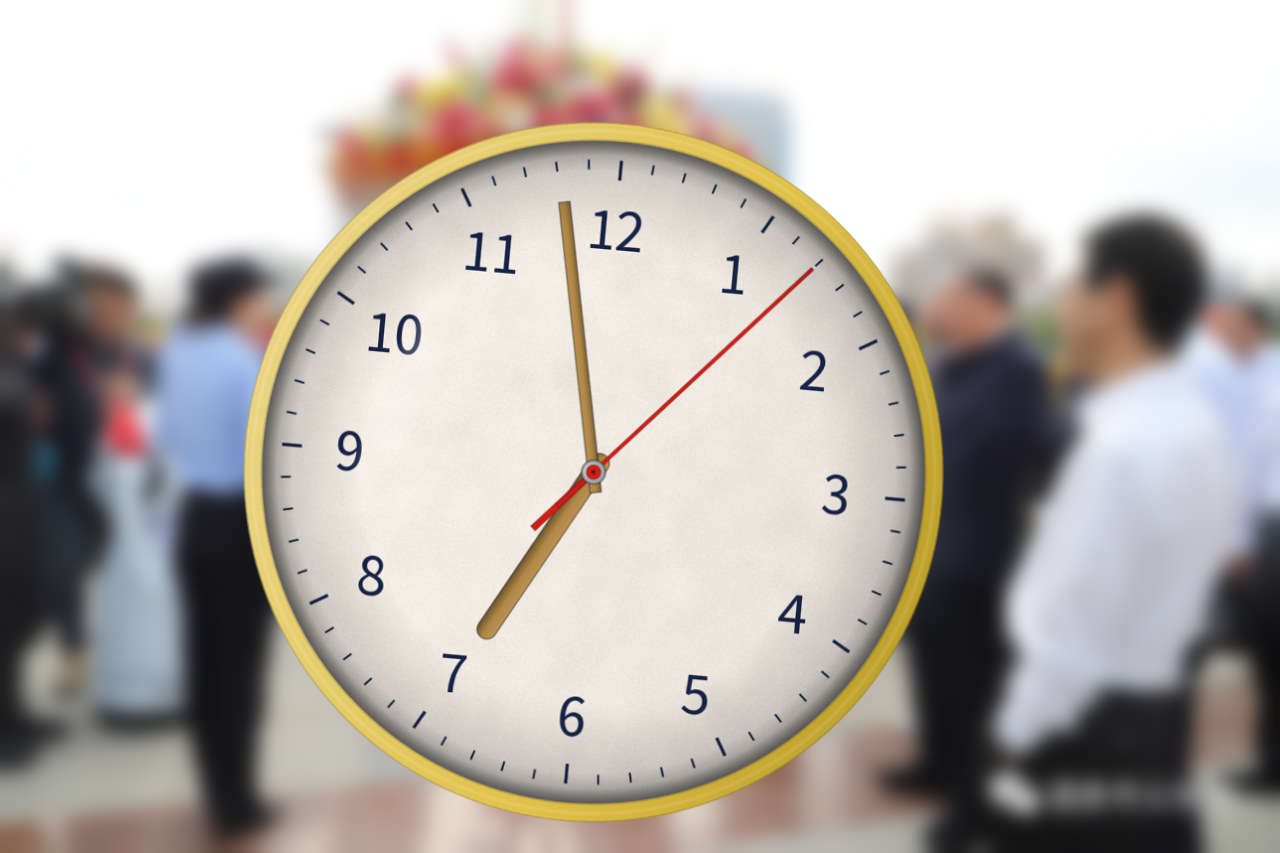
6:58:07
